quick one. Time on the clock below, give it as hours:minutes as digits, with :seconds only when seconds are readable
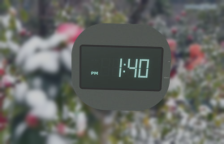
1:40
